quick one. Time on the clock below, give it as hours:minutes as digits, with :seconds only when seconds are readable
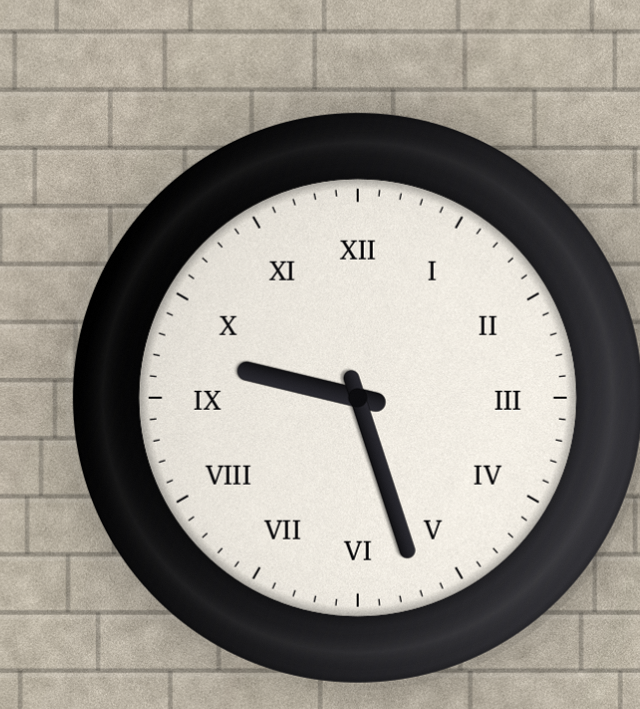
9:27
